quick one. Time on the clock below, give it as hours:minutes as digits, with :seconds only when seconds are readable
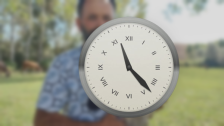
11:23
